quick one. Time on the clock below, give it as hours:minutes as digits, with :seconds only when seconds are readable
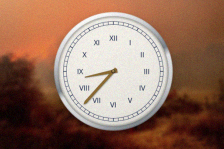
8:37
